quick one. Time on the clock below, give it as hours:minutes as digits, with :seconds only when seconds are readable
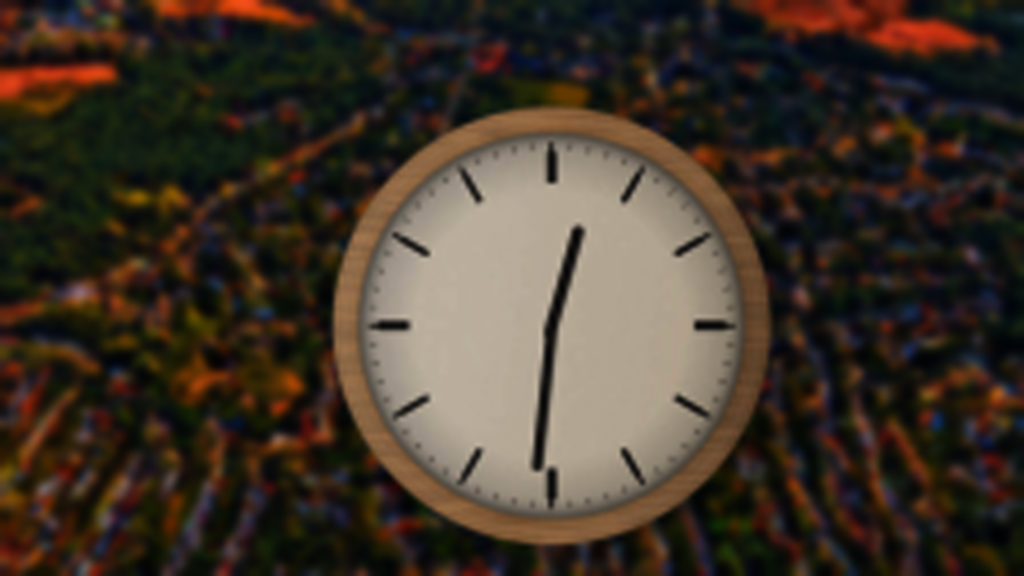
12:31
